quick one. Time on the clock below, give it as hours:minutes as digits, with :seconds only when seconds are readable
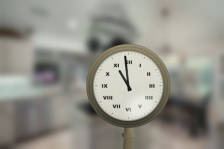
10:59
